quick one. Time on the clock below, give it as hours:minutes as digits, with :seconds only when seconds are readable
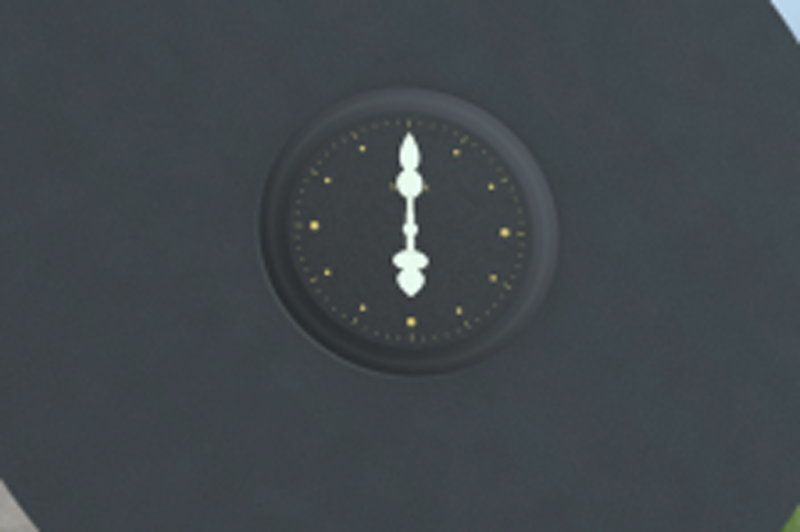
6:00
